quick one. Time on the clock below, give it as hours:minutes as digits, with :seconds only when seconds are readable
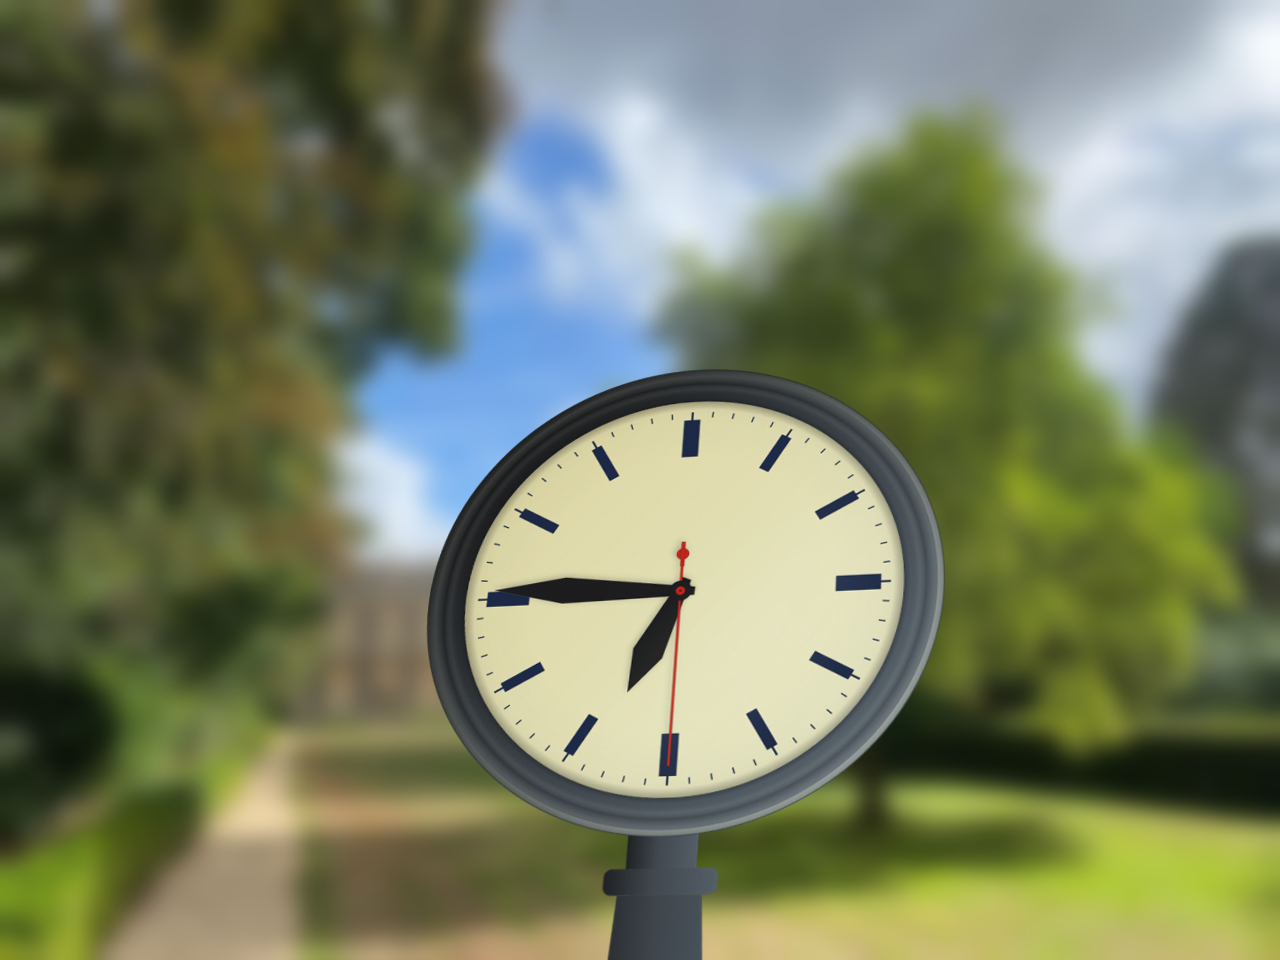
6:45:30
